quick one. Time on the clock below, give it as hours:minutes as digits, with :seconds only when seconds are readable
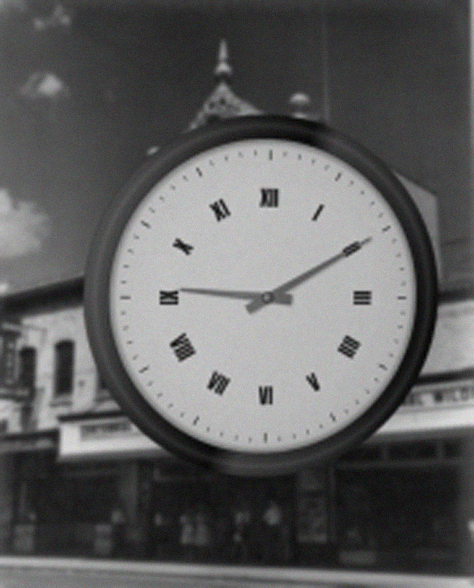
9:10
